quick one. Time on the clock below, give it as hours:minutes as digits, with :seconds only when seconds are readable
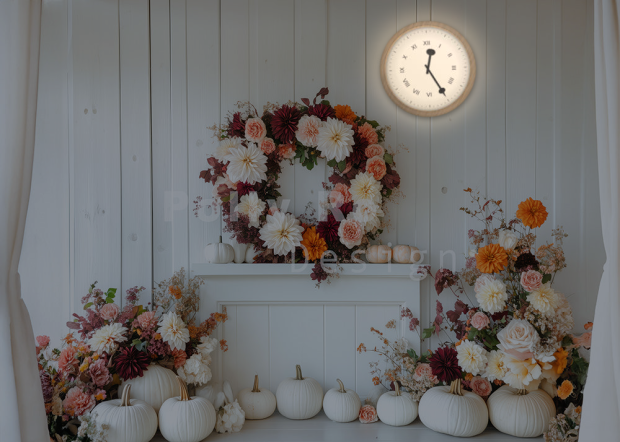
12:25
